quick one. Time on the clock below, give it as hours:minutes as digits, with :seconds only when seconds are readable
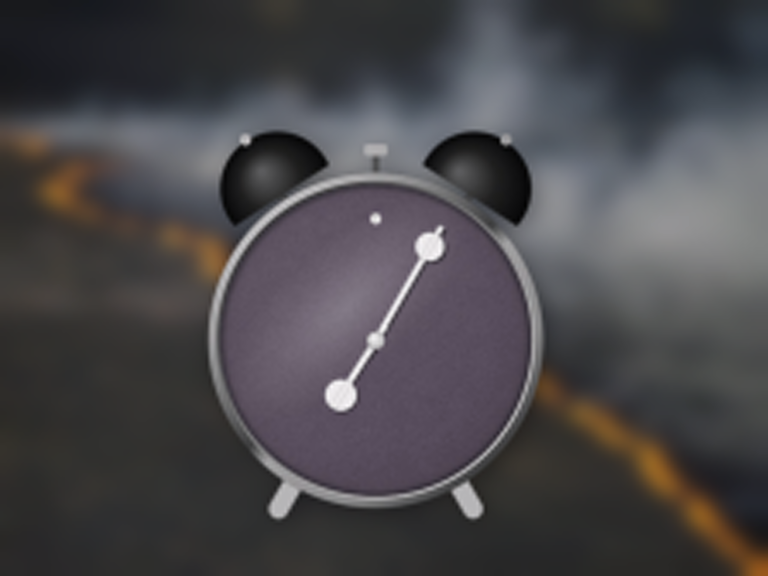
7:05
